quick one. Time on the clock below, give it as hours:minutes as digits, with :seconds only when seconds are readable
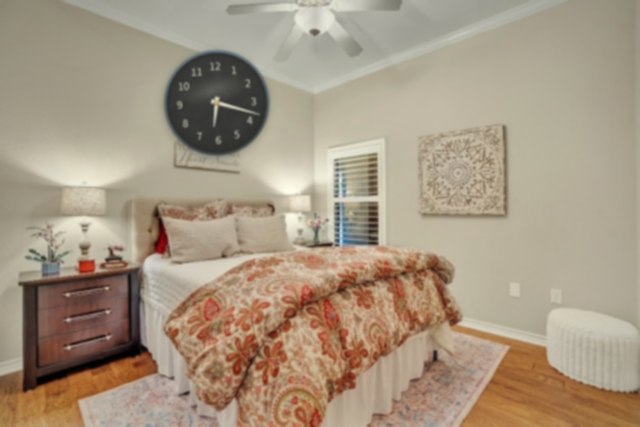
6:18
